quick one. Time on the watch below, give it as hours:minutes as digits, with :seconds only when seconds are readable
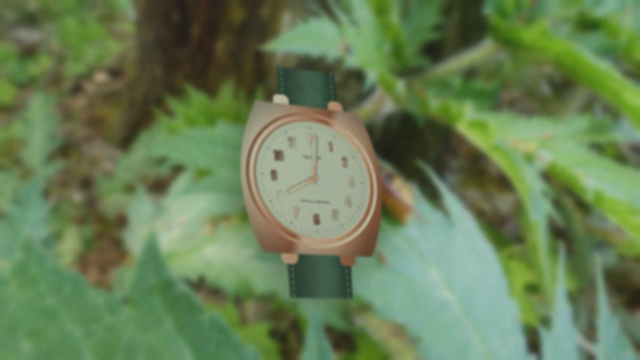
8:01
